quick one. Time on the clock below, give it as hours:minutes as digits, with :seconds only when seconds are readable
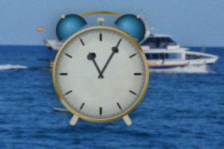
11:05
